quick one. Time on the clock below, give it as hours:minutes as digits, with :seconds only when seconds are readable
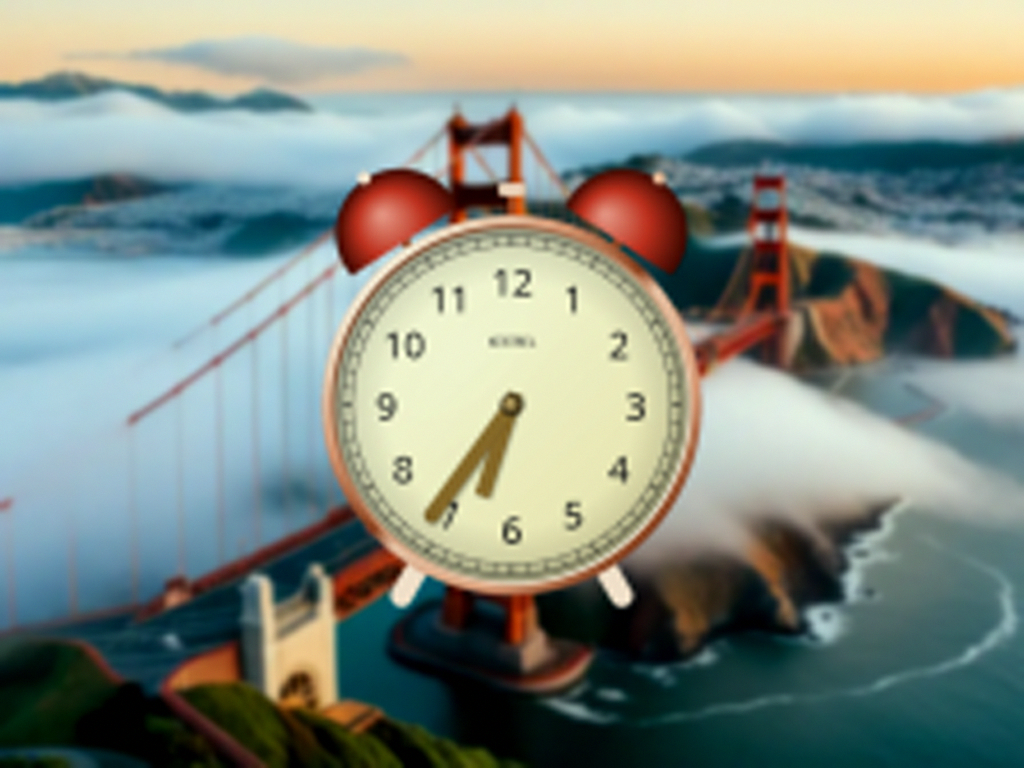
6:36
